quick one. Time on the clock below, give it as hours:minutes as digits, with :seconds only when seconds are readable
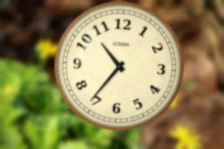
10:36
